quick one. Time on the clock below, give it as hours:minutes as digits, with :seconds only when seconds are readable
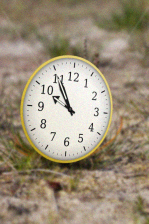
9:55
